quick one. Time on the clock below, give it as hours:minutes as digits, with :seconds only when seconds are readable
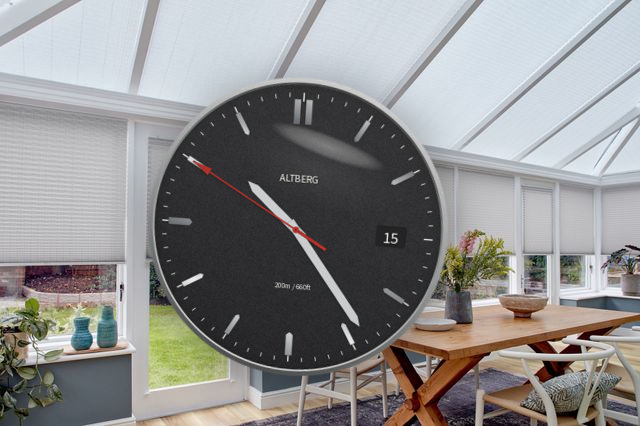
10:23:50
